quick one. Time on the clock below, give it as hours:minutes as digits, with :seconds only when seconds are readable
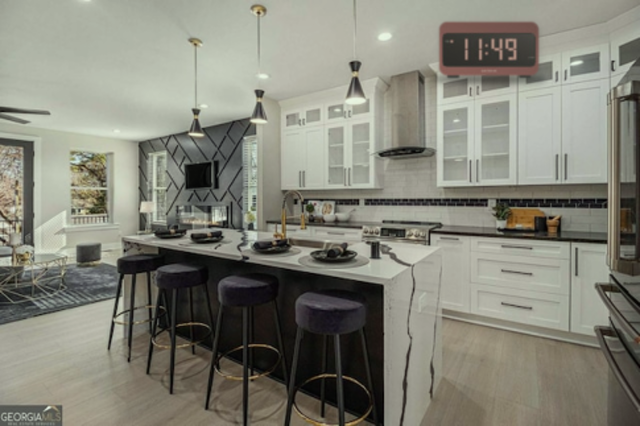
11:49
